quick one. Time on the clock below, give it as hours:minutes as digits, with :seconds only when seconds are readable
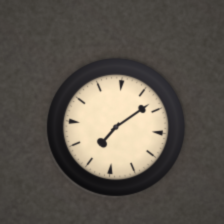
7:08
